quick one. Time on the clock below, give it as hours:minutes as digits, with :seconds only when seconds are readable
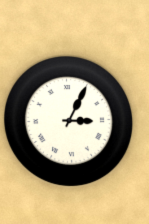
3:05
